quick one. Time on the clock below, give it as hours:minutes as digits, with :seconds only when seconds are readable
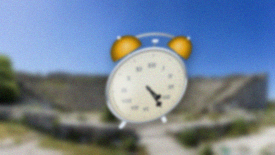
4:24
